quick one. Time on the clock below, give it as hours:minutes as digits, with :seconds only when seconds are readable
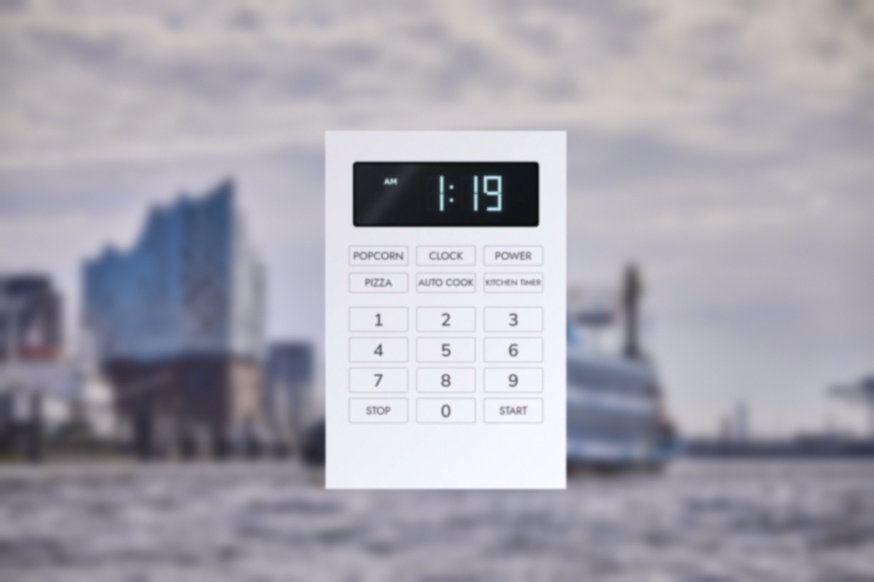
1:19
